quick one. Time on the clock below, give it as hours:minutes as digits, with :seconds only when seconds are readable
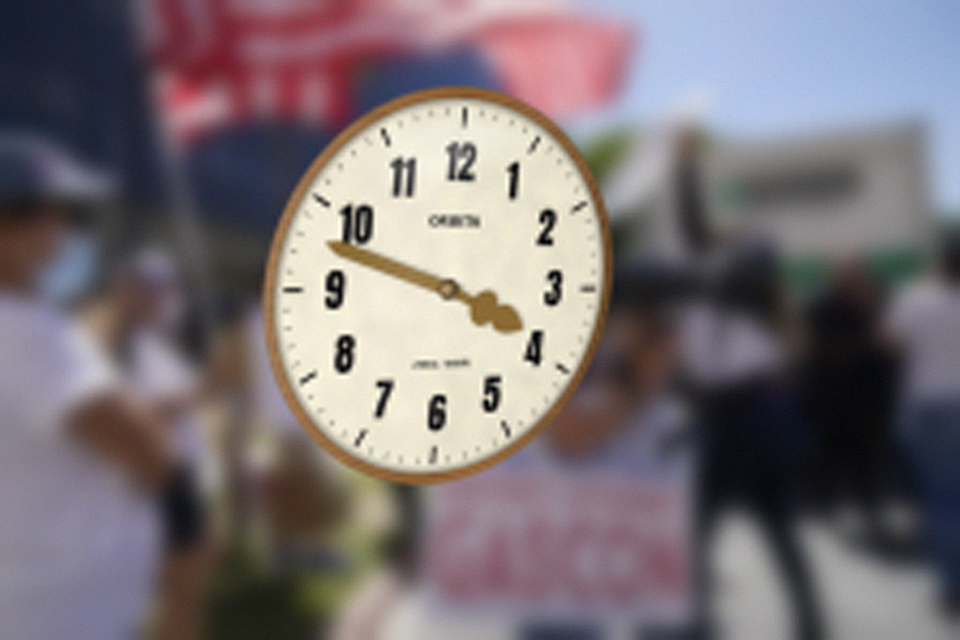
3:48
